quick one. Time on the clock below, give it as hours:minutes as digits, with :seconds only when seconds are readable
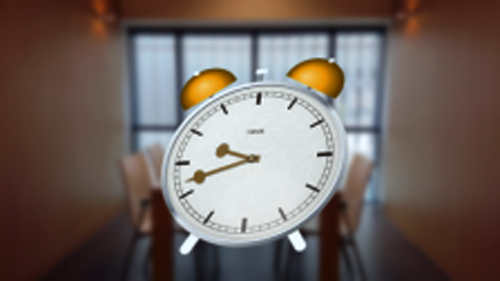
9:42
